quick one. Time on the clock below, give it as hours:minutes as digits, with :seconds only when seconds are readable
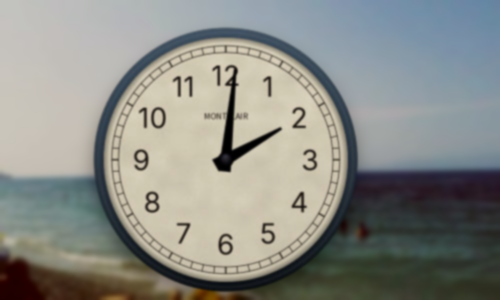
2:01
